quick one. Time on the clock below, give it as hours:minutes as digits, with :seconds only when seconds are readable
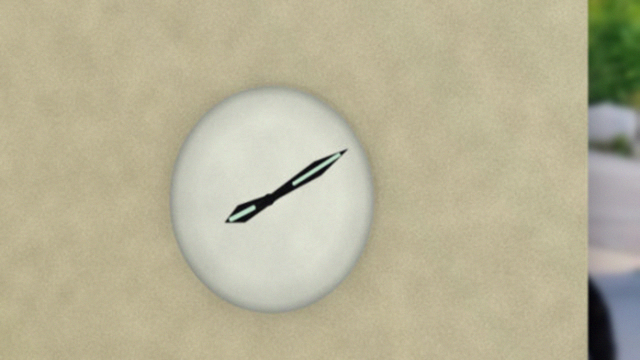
8:10
